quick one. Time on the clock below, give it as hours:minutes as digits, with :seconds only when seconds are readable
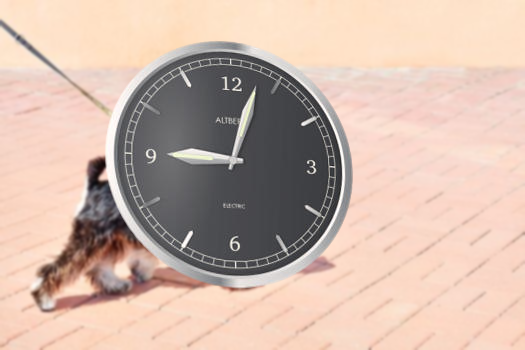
9:03
